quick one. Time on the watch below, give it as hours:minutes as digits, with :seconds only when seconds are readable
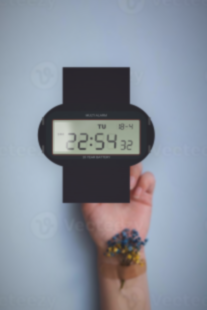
22:54:32
